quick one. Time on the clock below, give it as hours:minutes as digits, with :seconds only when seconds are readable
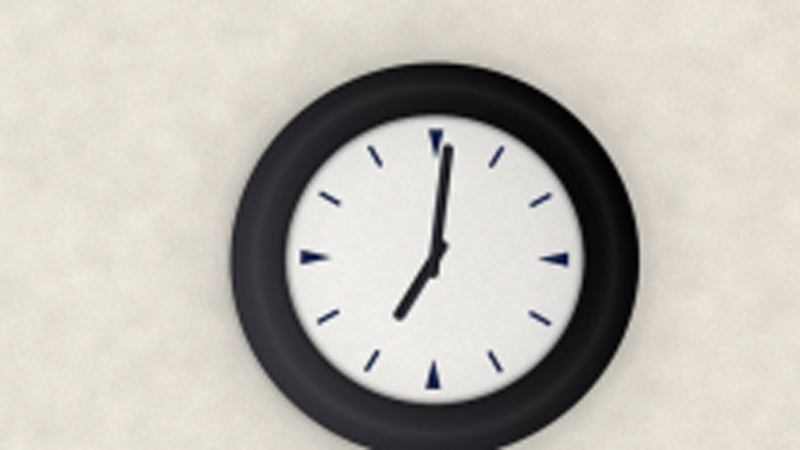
7:01
